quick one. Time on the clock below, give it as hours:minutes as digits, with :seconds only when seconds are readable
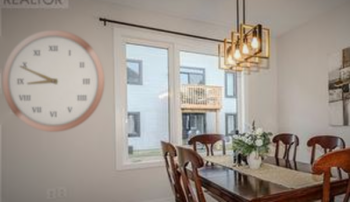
8:49
